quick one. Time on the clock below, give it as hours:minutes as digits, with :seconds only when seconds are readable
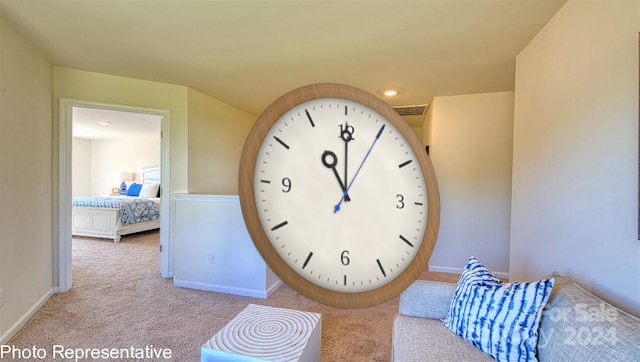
11:00:05
